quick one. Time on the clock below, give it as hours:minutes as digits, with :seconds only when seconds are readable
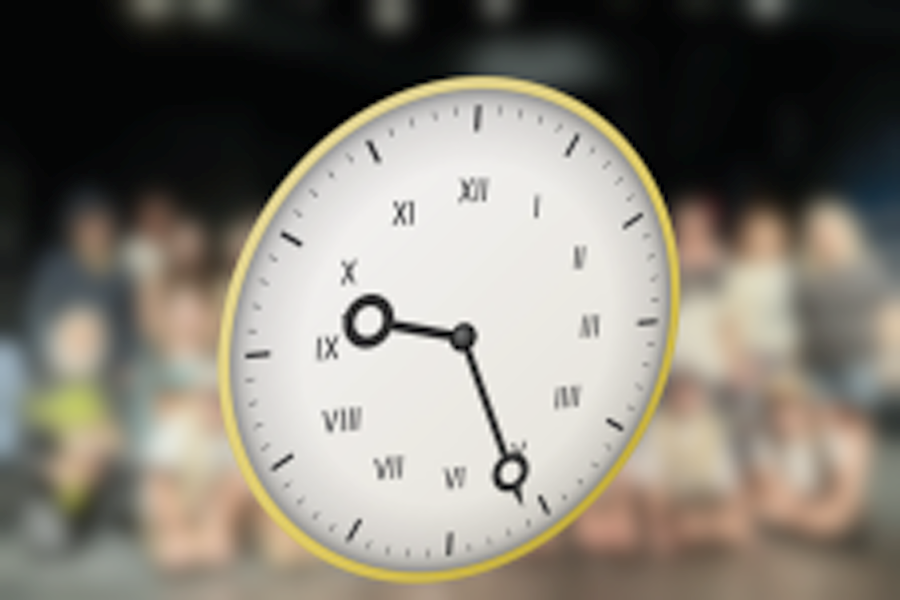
9:26
